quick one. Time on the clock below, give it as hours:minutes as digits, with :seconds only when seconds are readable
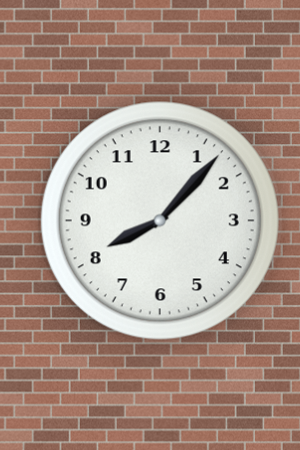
8:07
